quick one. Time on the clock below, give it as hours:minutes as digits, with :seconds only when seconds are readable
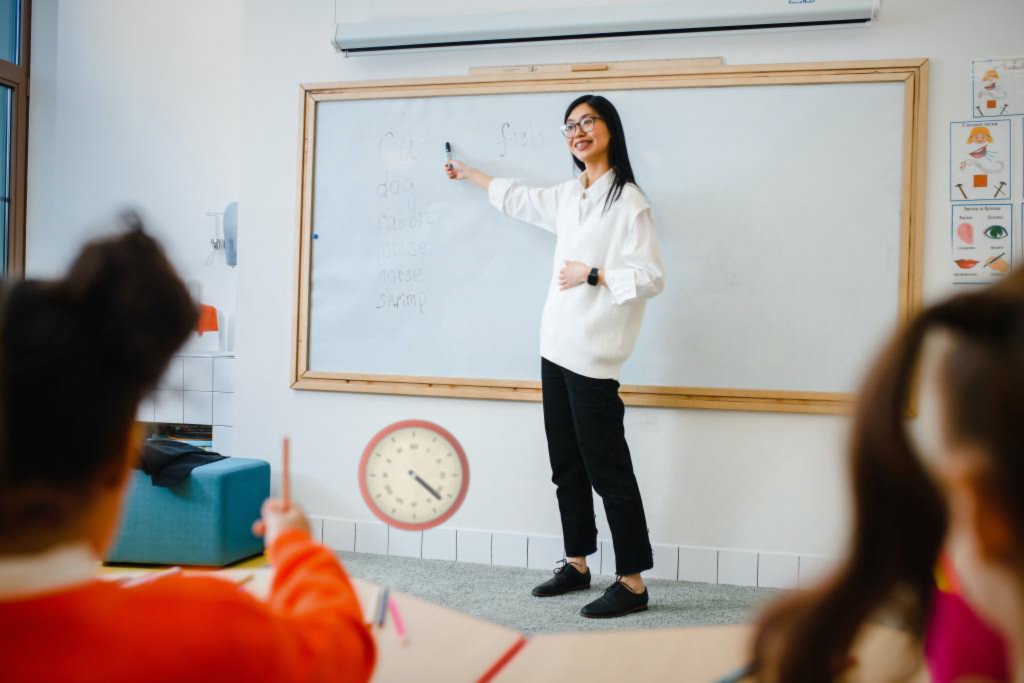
4:22
